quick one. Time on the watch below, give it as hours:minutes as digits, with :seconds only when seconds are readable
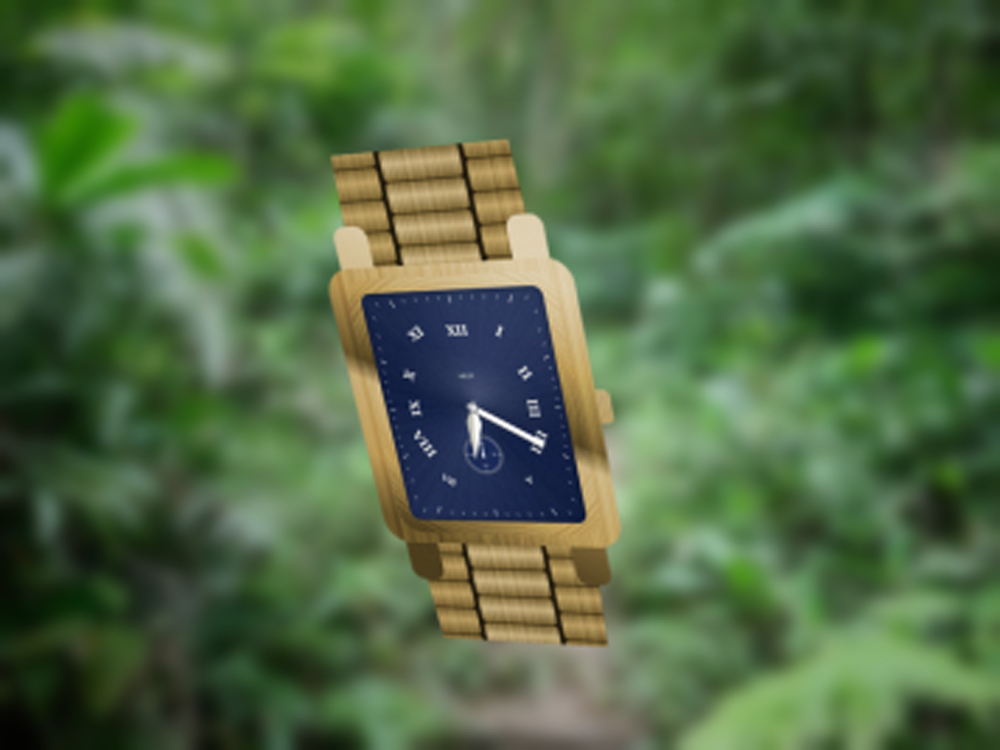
6:20
